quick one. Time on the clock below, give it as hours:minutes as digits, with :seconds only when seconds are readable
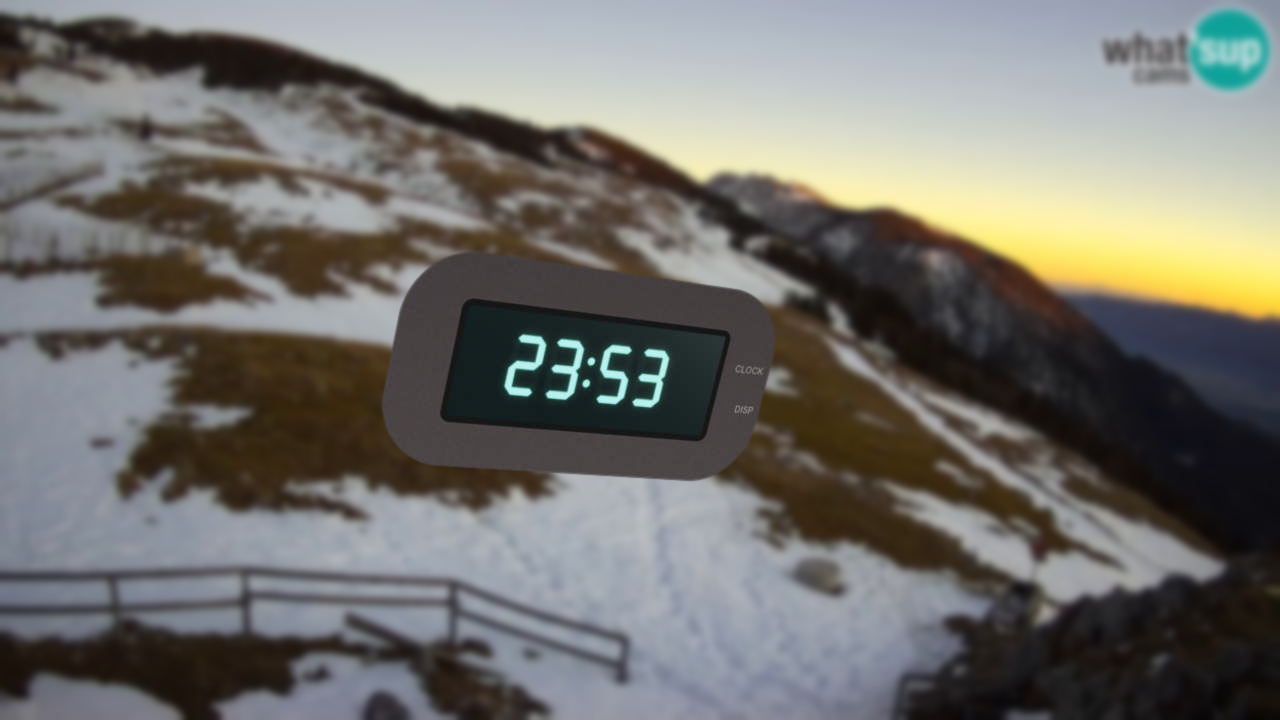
23:53
